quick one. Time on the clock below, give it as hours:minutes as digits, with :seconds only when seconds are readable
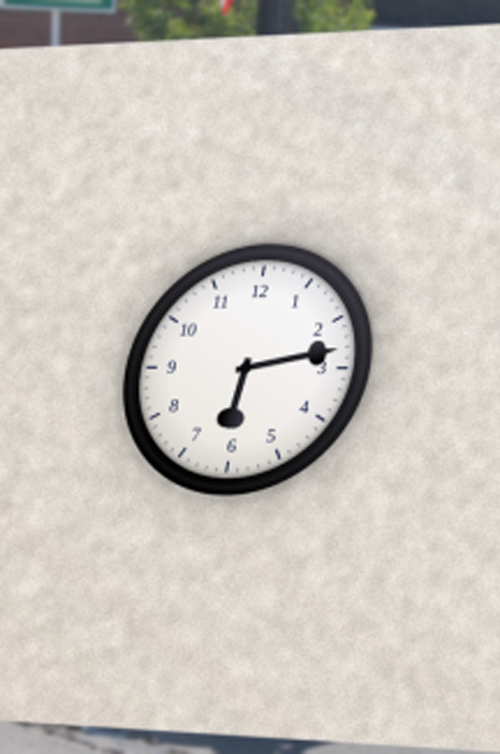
6:13
